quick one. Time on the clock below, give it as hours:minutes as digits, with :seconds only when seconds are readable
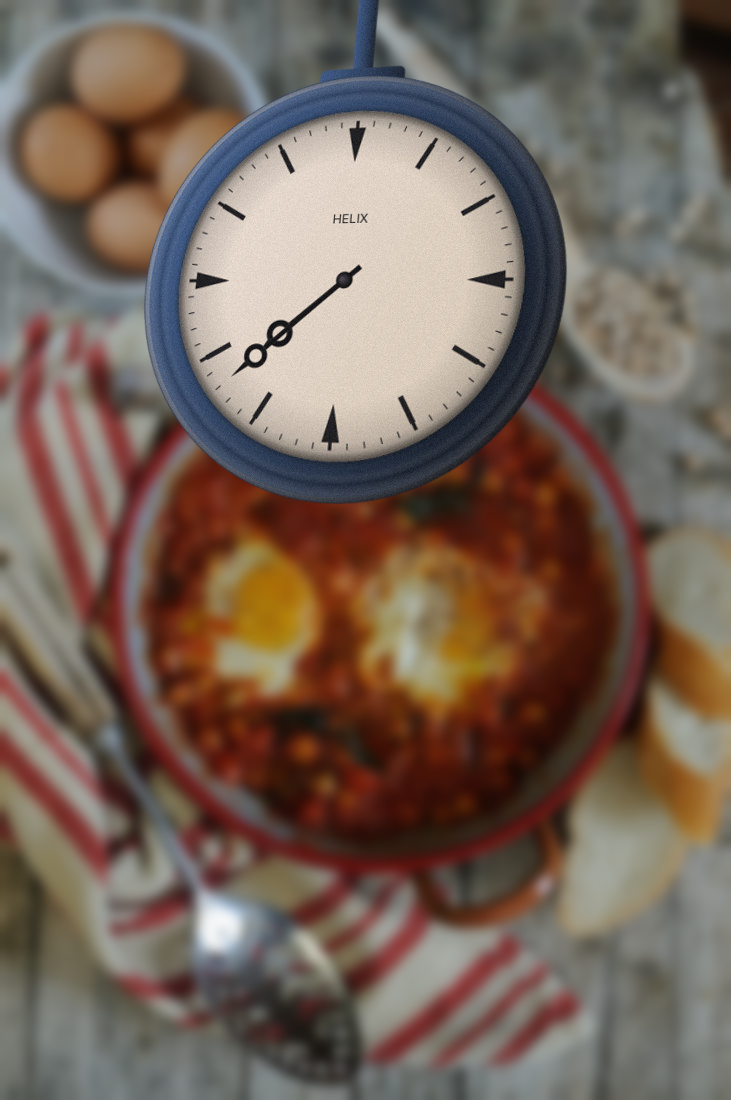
7:38
